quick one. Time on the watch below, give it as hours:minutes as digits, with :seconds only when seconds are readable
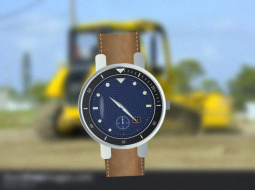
10:23
